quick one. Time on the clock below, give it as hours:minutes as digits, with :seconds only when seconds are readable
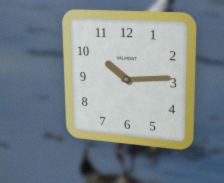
10:14
